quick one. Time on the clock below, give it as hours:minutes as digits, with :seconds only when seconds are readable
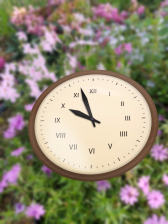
9:57
